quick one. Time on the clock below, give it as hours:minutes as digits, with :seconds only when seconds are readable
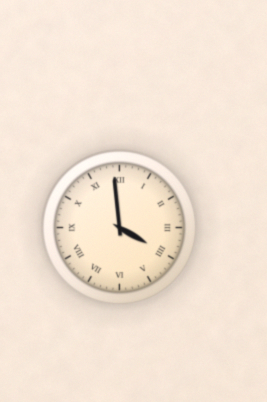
3:59
